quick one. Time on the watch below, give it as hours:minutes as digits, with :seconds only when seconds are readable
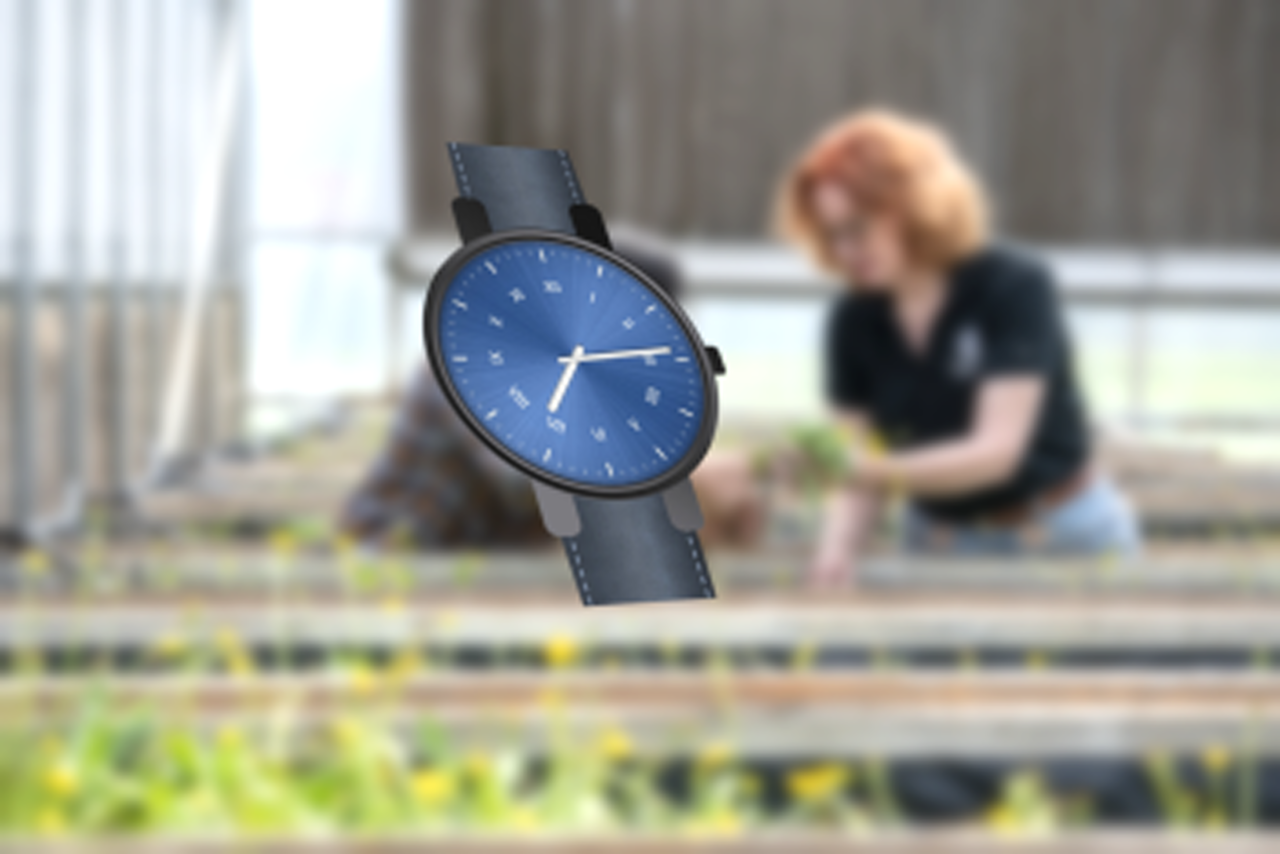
7:14
